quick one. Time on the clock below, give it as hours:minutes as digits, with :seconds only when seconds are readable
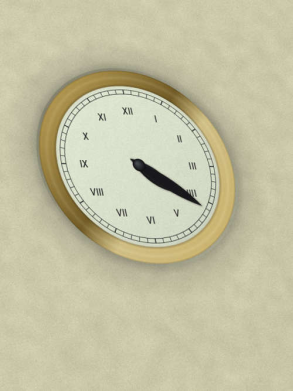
4:21
